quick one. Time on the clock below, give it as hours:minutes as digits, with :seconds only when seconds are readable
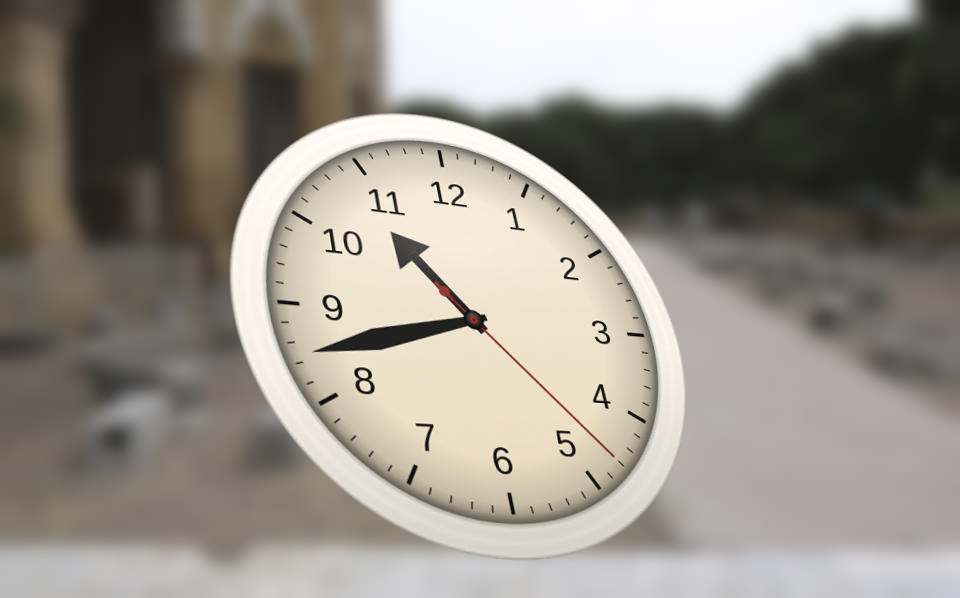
10:42:23
